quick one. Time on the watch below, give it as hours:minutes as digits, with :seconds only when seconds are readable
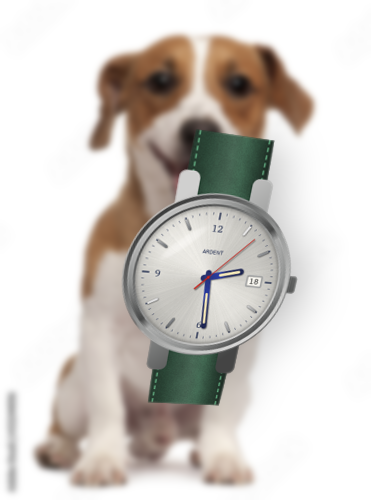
2:29:07
